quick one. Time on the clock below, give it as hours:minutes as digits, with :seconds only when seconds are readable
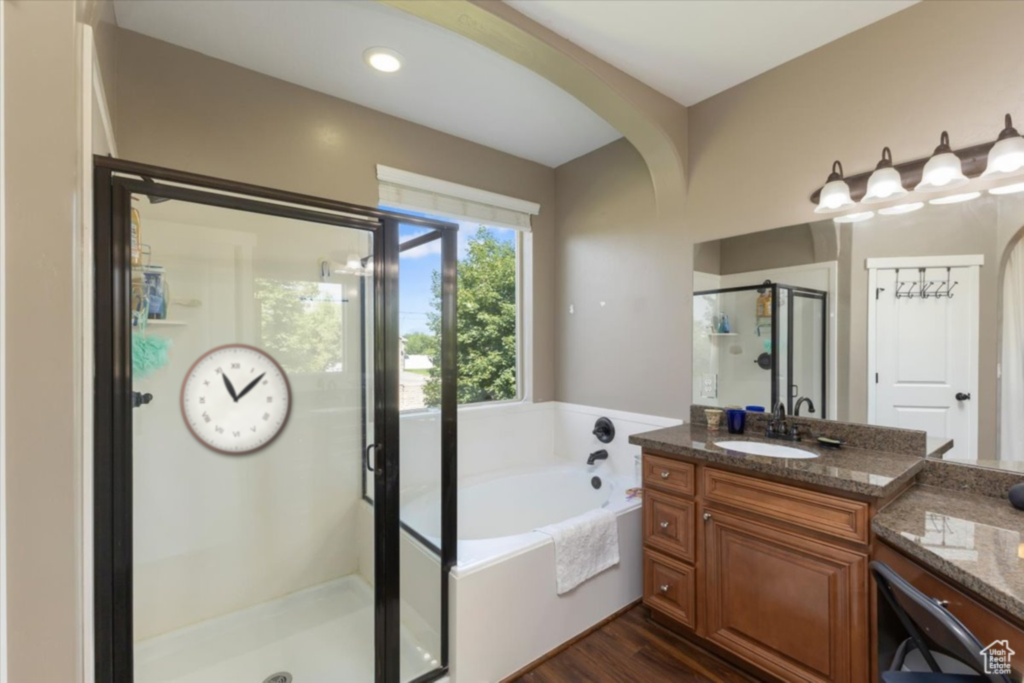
11:08
